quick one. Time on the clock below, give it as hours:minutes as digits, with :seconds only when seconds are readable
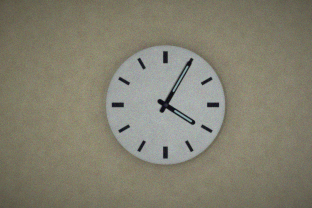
4:05
